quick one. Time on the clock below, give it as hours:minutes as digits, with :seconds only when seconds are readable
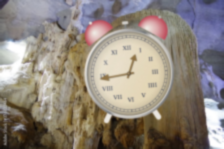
12:44
